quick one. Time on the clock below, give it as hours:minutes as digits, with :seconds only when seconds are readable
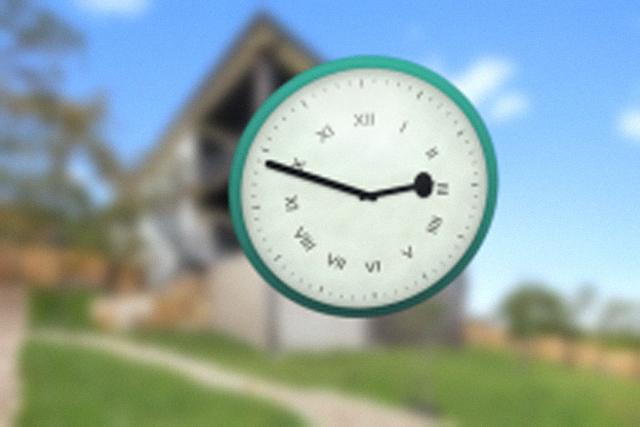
2:49
